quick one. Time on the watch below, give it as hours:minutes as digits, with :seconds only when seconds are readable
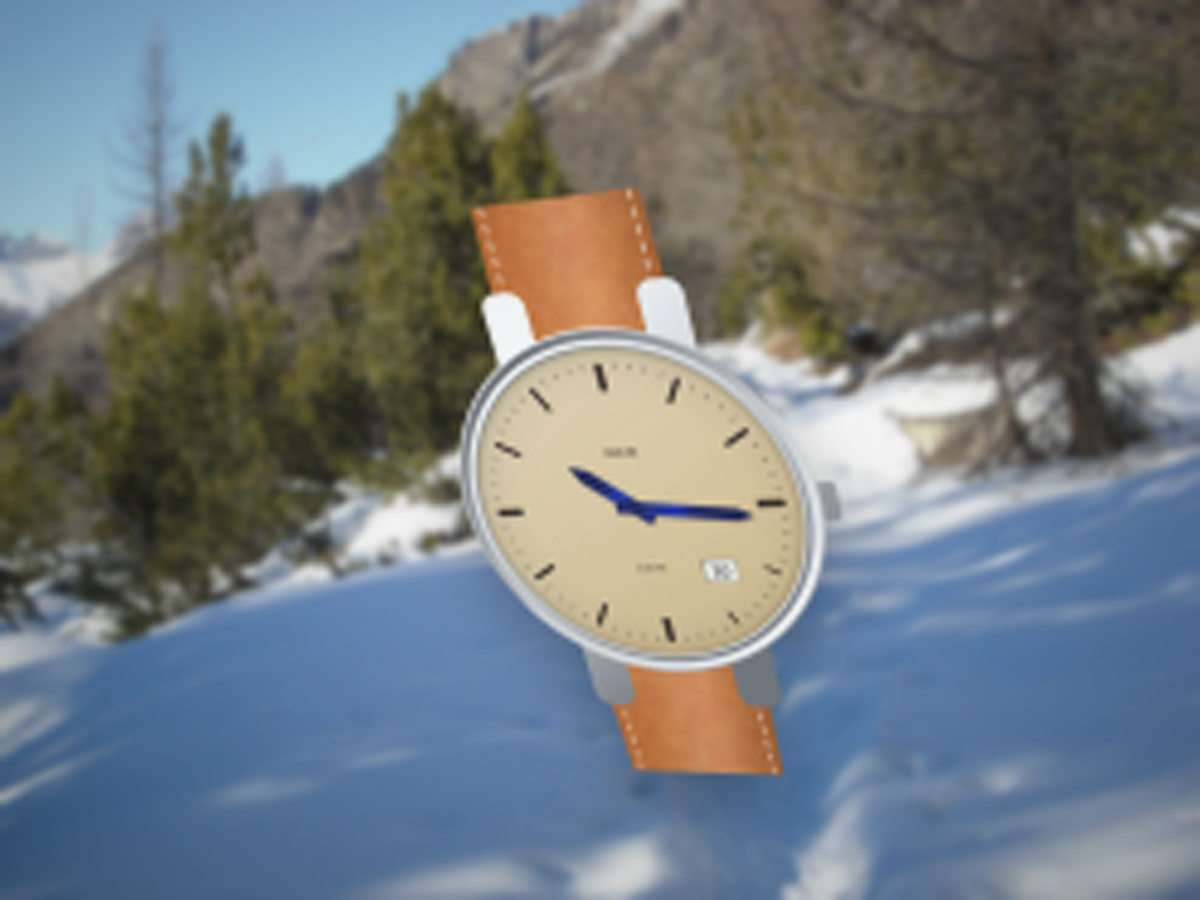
10:16
